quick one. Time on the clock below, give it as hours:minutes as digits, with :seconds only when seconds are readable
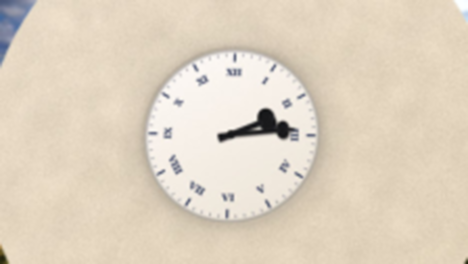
2:14
